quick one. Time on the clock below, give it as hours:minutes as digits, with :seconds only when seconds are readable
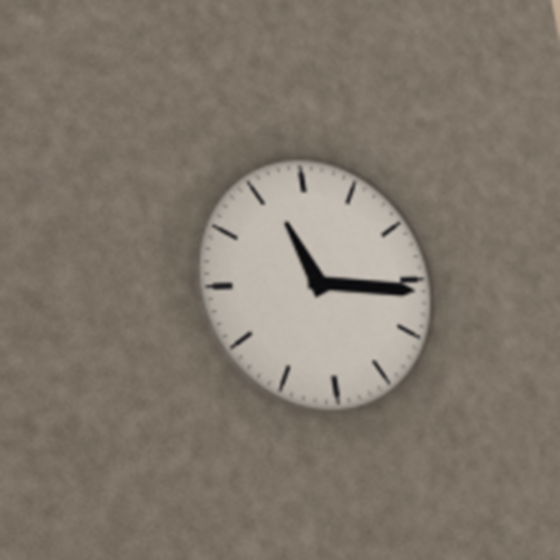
11:16
